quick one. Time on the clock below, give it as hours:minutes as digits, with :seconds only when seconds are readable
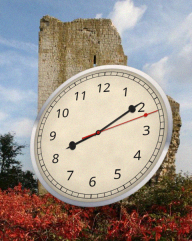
8:09:12
